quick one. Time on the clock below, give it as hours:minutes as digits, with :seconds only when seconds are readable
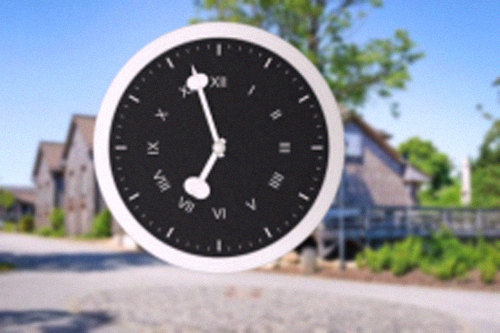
6:57
